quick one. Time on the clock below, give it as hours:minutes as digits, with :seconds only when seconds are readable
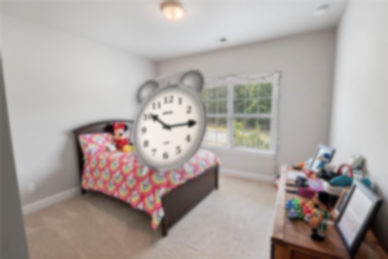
10:15
